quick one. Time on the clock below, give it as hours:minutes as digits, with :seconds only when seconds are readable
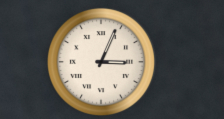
3:04
